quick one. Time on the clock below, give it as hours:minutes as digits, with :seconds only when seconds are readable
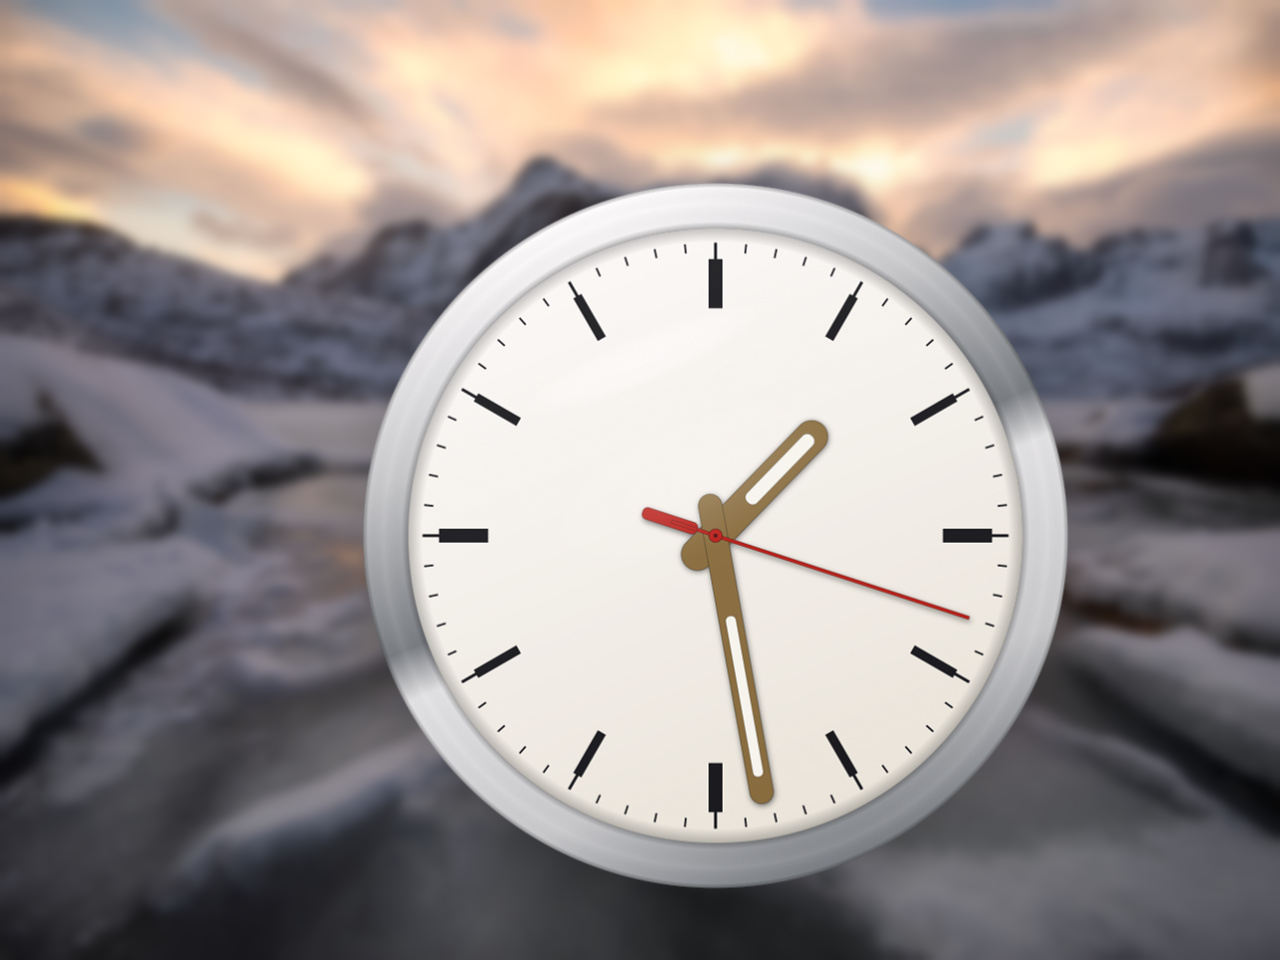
1:28:18
